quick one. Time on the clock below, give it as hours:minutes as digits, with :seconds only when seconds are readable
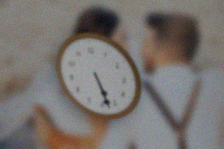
5:28
